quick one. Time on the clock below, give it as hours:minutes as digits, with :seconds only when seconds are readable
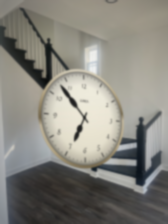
6:53
